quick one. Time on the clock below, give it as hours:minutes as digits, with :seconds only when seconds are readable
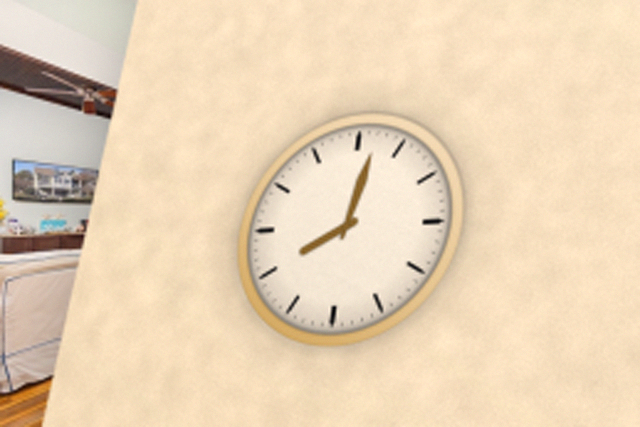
8:02
